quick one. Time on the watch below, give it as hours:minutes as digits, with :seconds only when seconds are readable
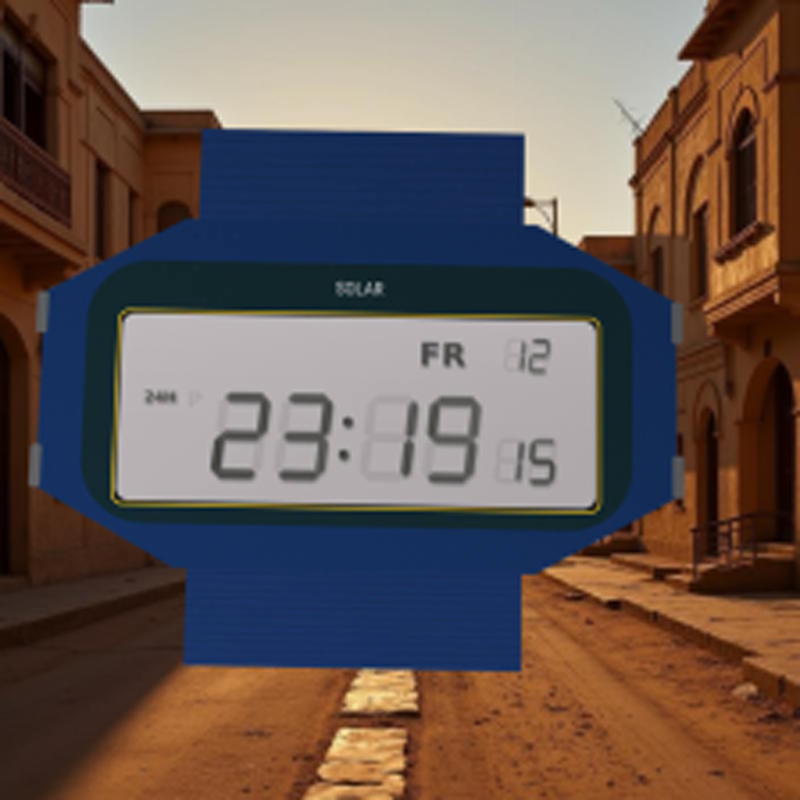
23:19:15
